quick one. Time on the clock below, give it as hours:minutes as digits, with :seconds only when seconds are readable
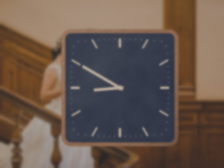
8:50
